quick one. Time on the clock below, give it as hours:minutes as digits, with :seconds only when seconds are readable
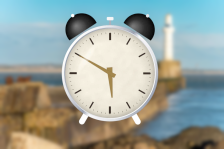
5:50
